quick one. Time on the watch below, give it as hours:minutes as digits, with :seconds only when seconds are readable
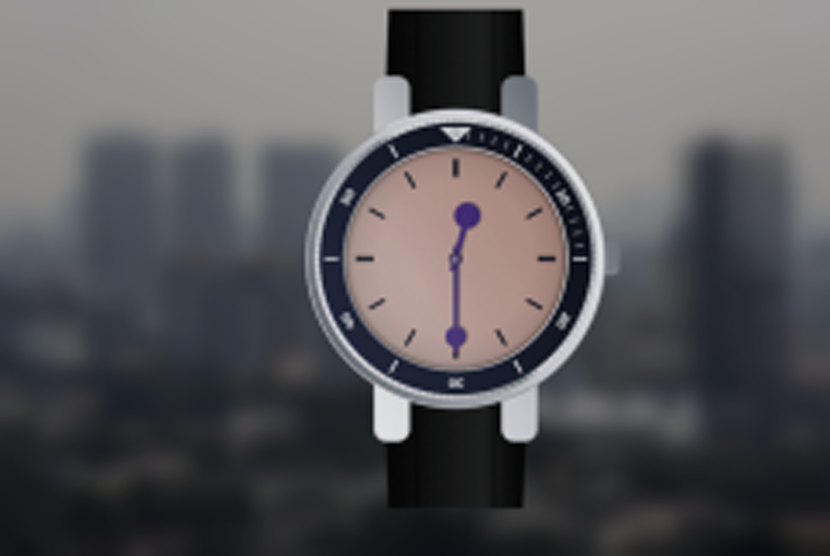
12:30
